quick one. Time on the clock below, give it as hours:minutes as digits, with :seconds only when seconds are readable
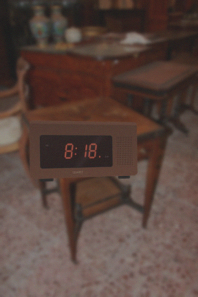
8:18
